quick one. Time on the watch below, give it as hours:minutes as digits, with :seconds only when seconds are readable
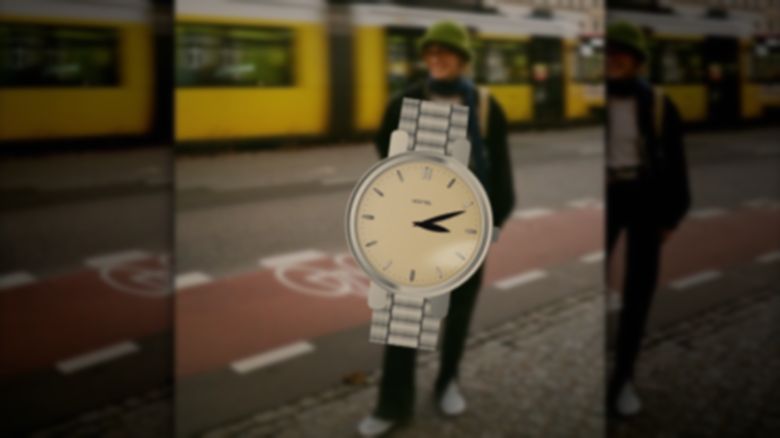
3:11
